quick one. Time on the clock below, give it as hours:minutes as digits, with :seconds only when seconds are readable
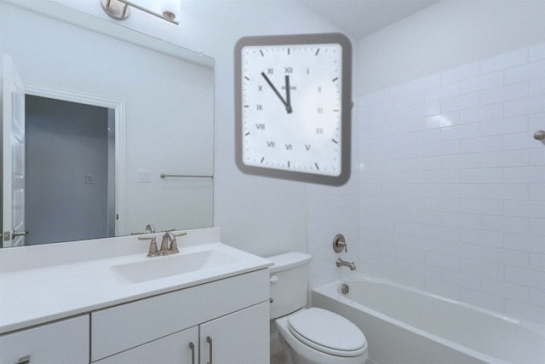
11:53
